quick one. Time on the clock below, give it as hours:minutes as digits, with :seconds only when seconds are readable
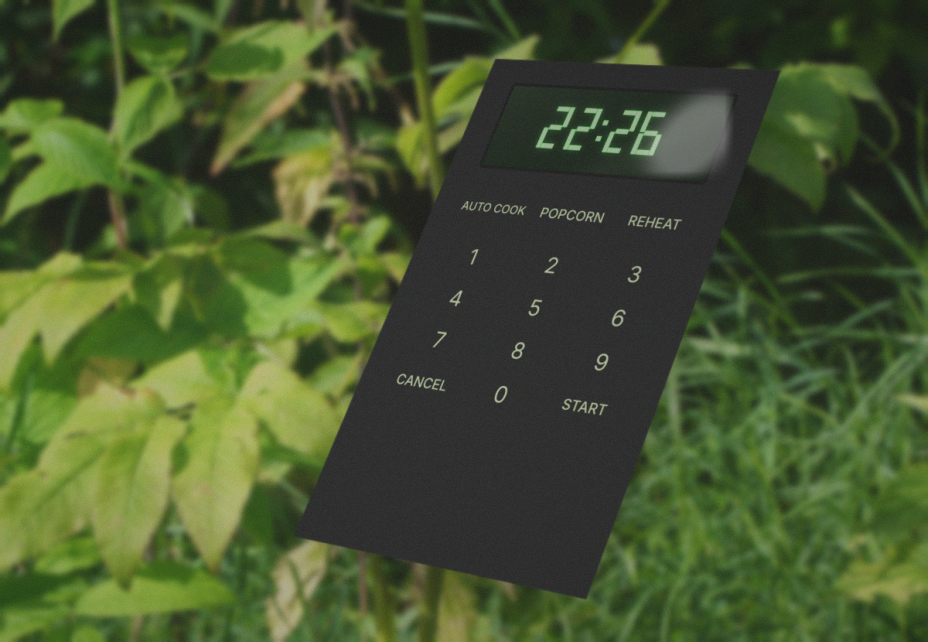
22:26
